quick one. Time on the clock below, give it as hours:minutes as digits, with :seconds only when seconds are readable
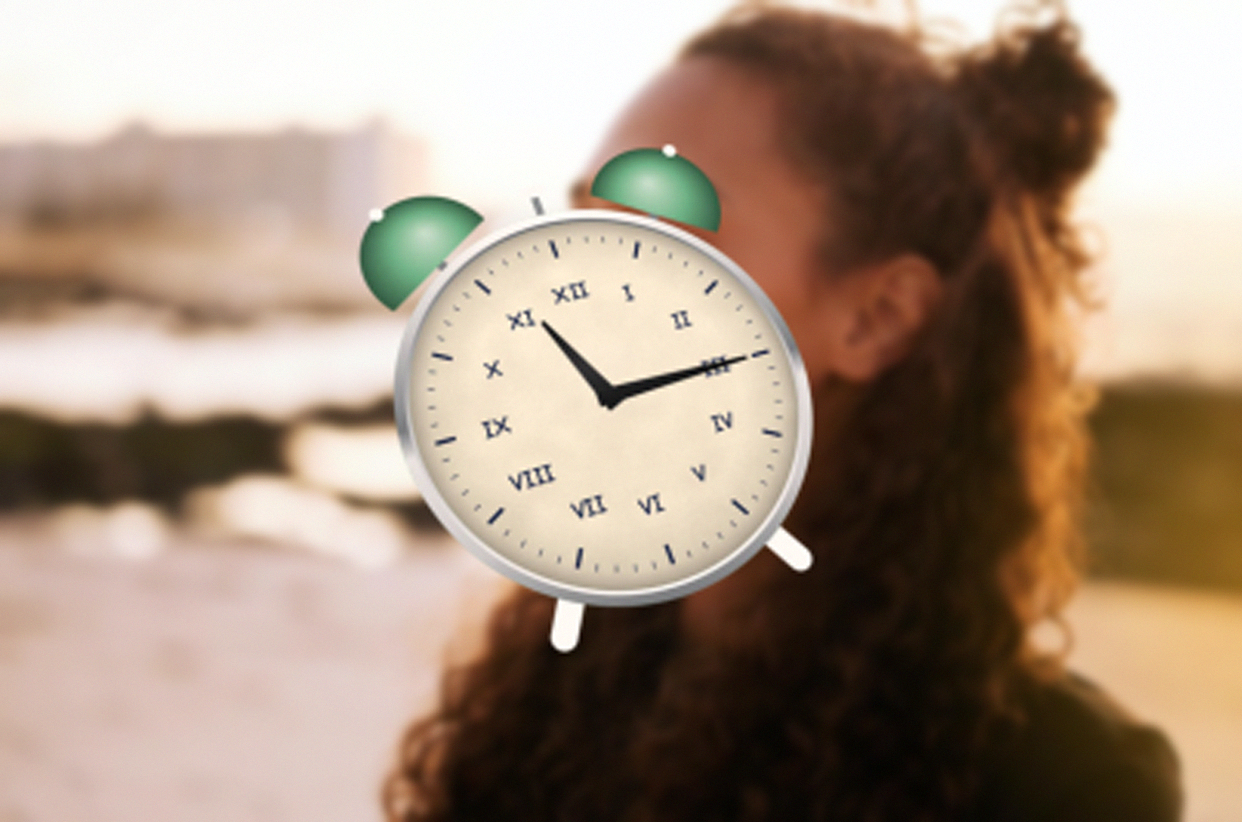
11:15
